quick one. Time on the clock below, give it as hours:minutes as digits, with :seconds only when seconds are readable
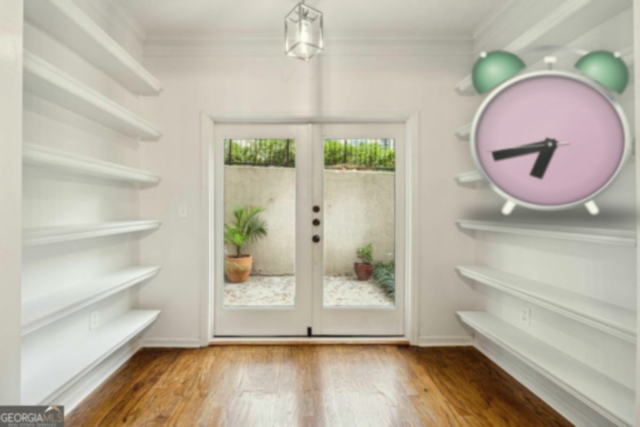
6:42:44
